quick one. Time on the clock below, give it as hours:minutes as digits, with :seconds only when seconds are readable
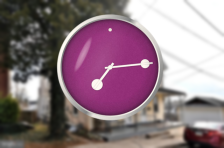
7:14
